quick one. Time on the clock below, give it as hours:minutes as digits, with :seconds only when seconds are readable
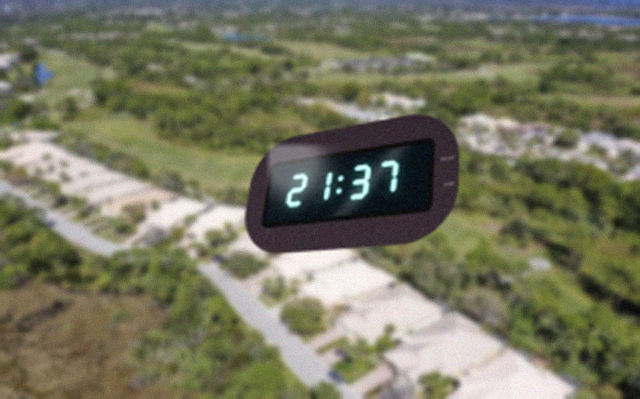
21:37
